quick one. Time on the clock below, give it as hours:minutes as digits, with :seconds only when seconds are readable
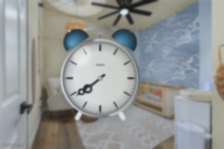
7:39
